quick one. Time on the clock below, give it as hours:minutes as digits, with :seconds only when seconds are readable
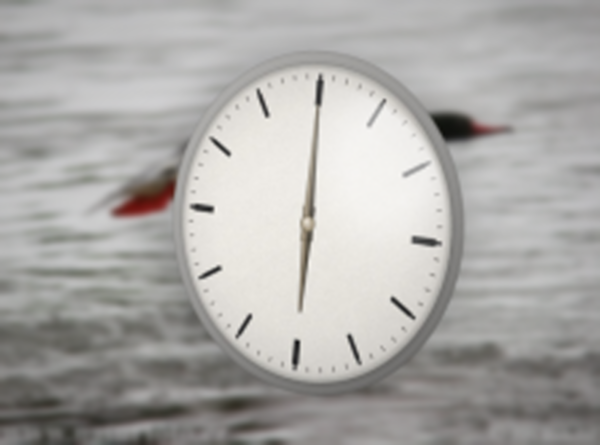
6:00
